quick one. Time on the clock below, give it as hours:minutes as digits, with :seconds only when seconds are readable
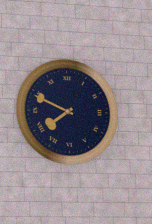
7:49
